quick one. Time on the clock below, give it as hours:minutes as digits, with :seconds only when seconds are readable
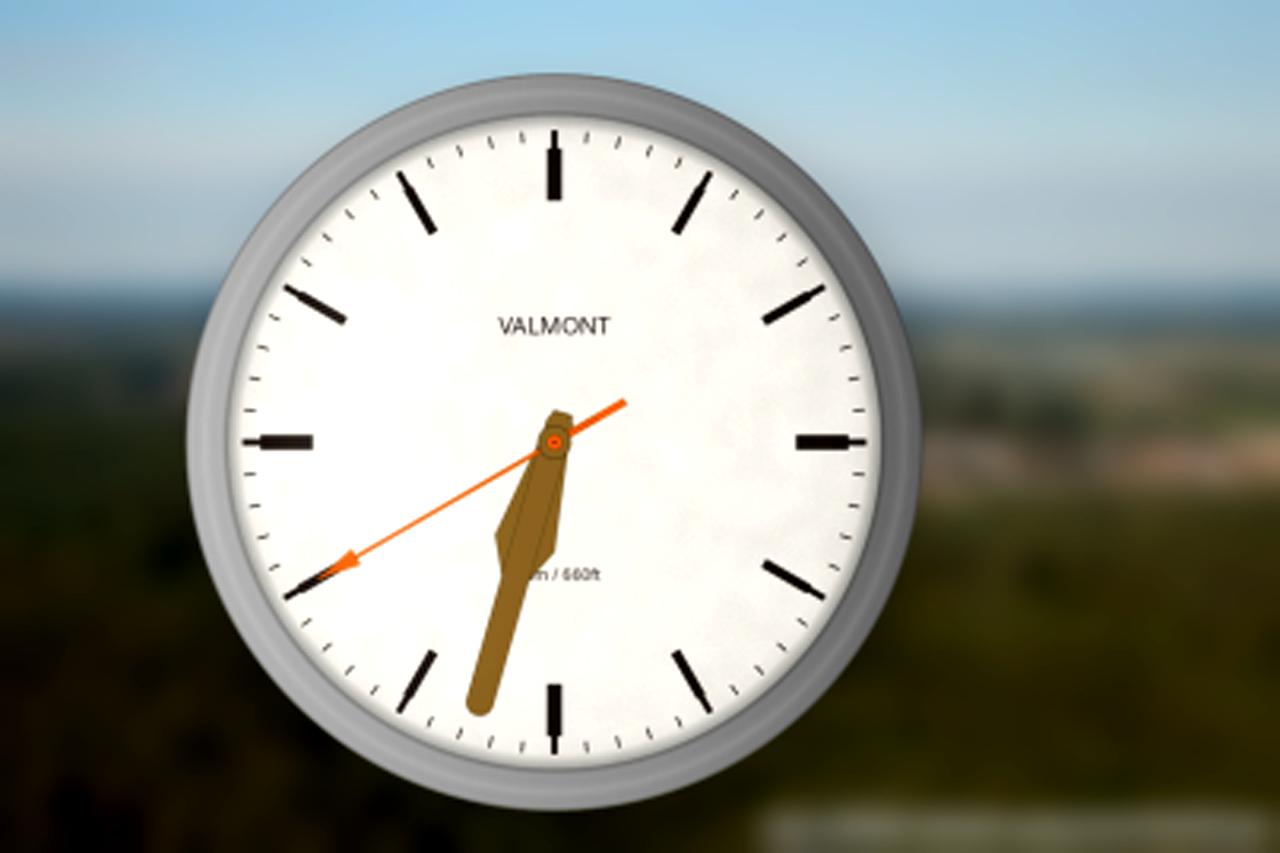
6:32:40
